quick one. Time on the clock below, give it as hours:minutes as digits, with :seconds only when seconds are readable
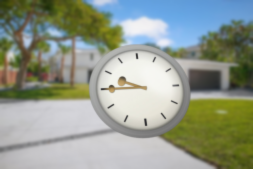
9:45
